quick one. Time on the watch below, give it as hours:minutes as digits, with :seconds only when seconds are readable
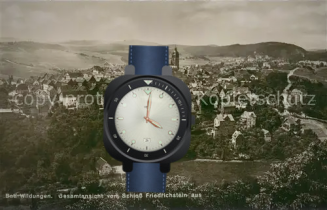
4:01
